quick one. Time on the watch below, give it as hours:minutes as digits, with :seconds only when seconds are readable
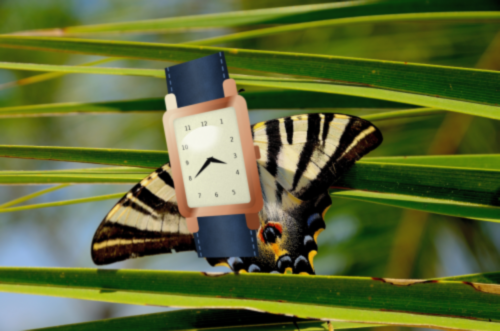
3:39
